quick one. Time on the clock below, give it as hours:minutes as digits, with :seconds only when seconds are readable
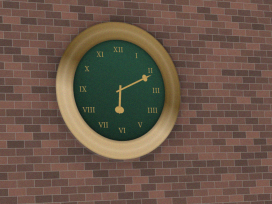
6:11
